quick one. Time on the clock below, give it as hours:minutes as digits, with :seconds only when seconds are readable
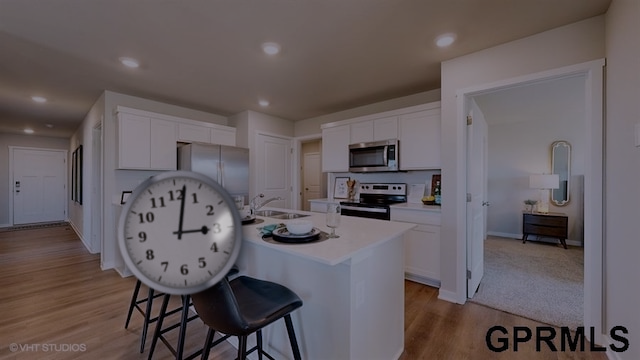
3:02
